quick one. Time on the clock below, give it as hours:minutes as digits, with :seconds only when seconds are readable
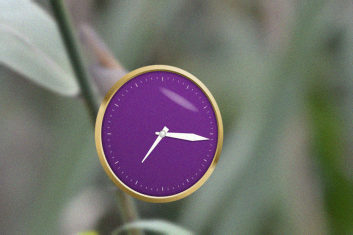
7:16
